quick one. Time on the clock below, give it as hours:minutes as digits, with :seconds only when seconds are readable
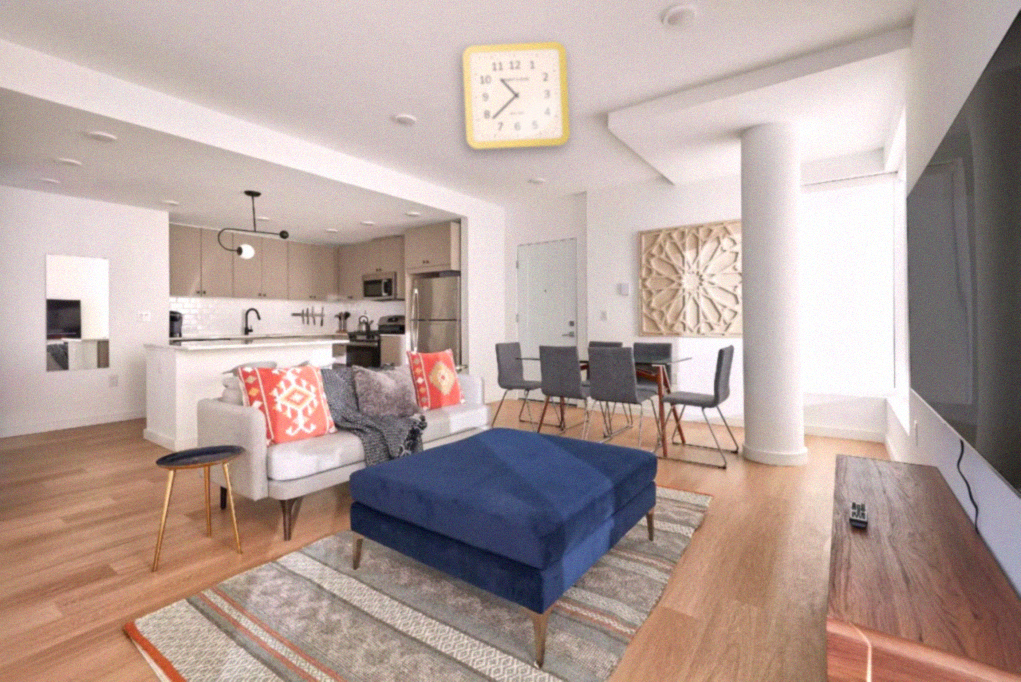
10:38
